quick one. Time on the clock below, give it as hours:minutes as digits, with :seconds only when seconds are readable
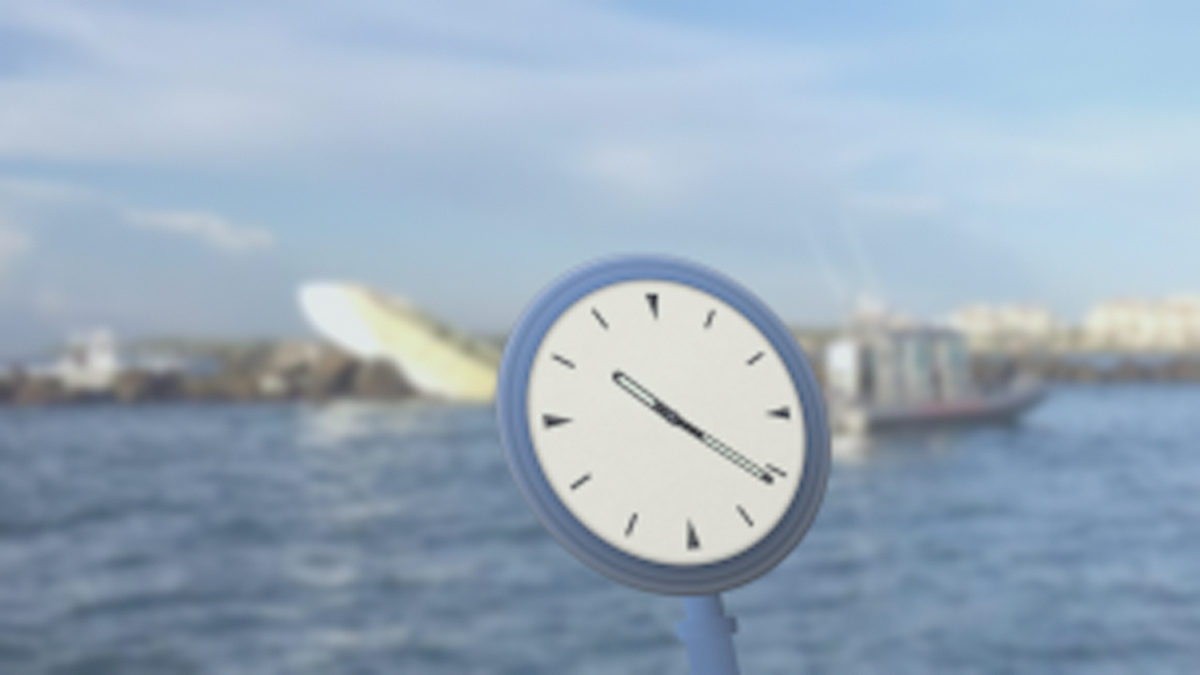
10:21
